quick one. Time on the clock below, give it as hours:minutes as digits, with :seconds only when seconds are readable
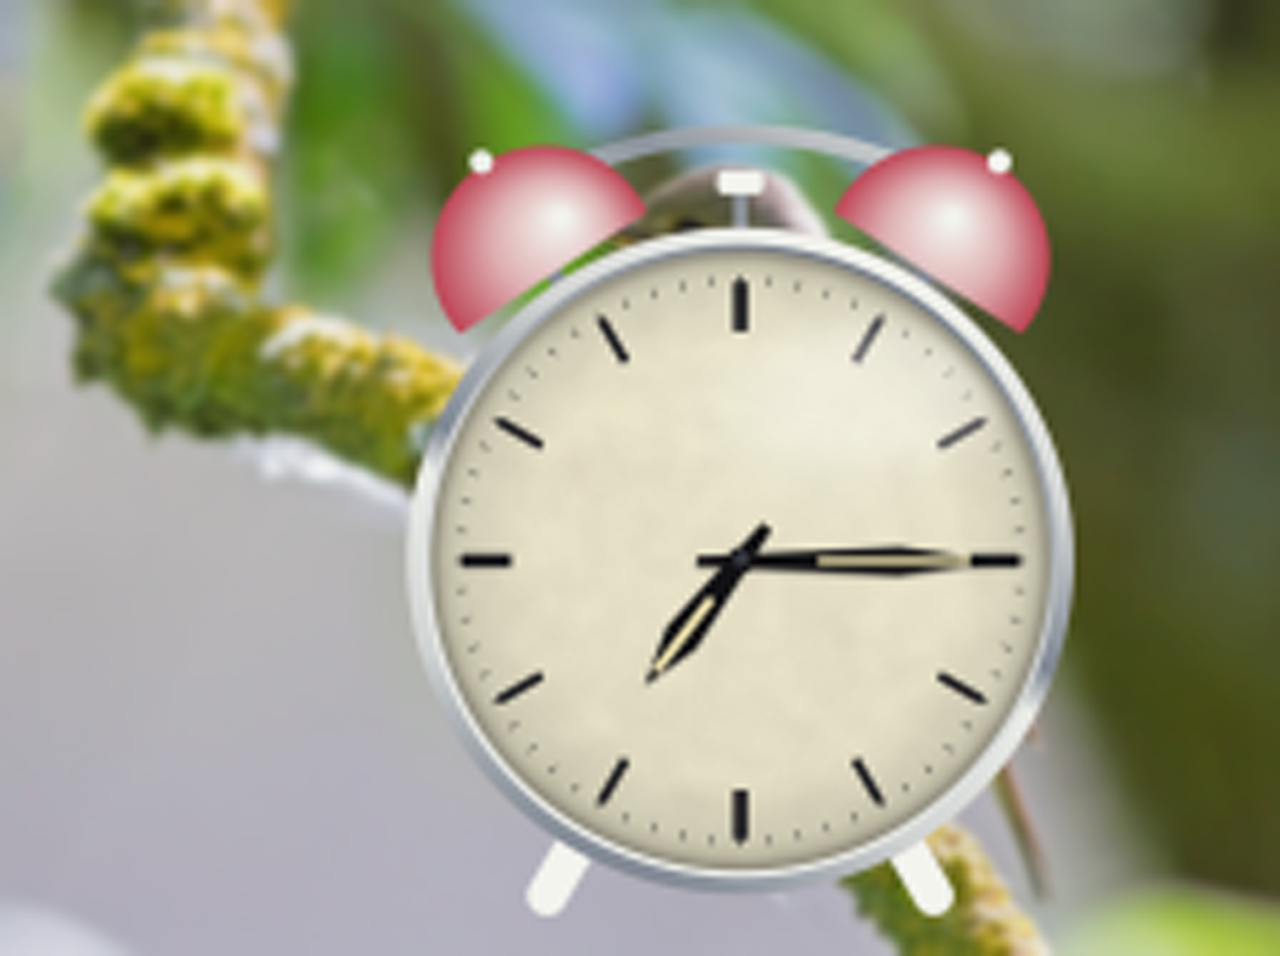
7:15
